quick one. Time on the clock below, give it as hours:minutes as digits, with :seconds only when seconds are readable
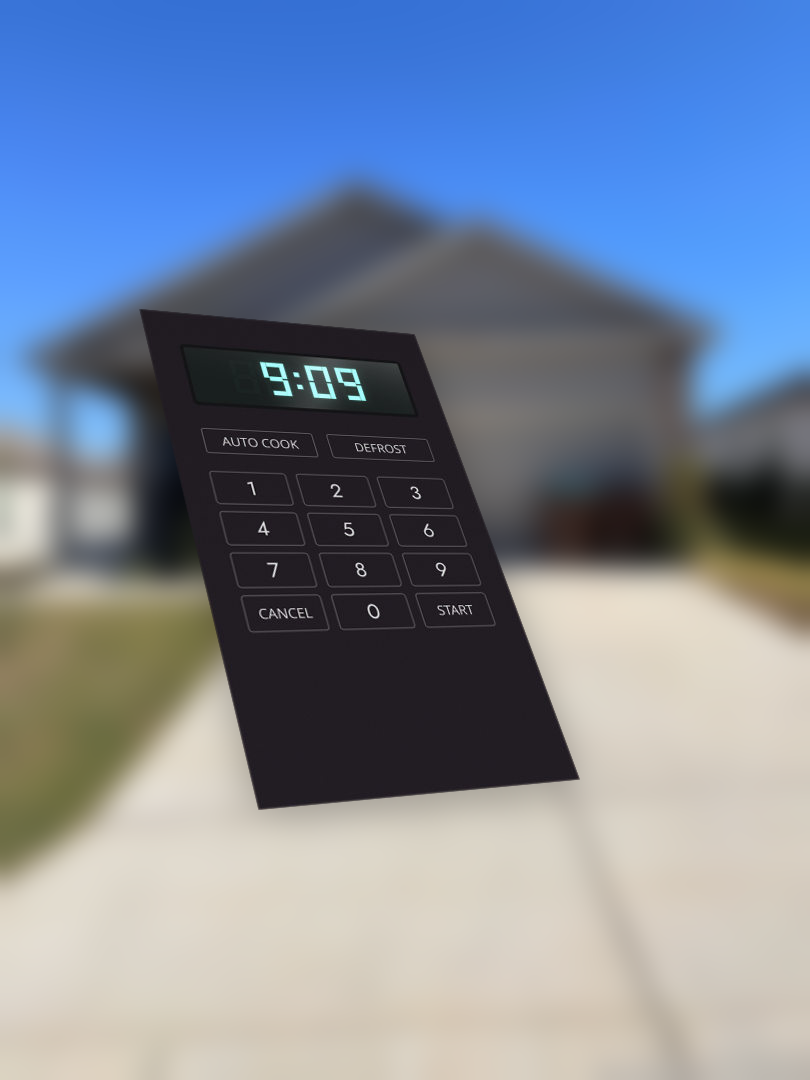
9:09
